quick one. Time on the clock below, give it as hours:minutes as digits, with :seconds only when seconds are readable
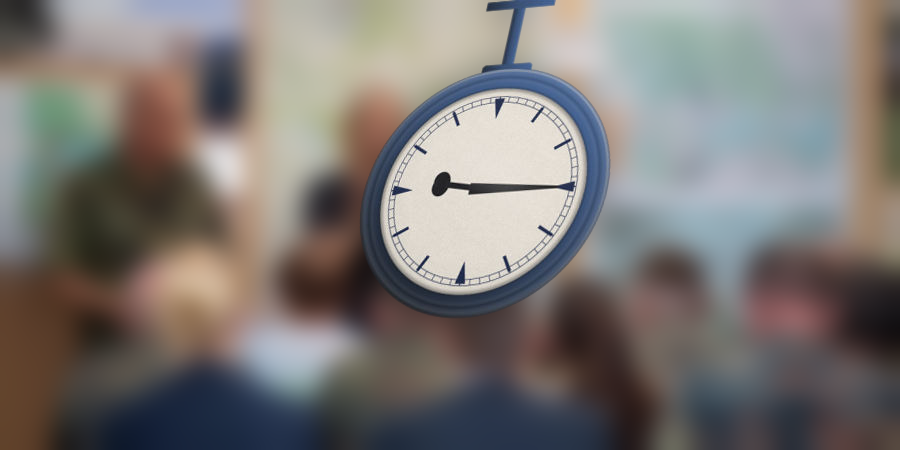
9:15
